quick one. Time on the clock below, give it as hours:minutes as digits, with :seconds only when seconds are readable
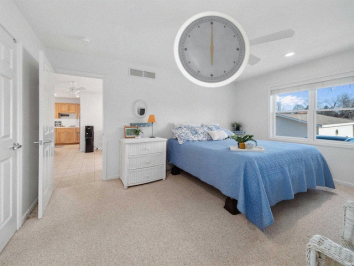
6:00
